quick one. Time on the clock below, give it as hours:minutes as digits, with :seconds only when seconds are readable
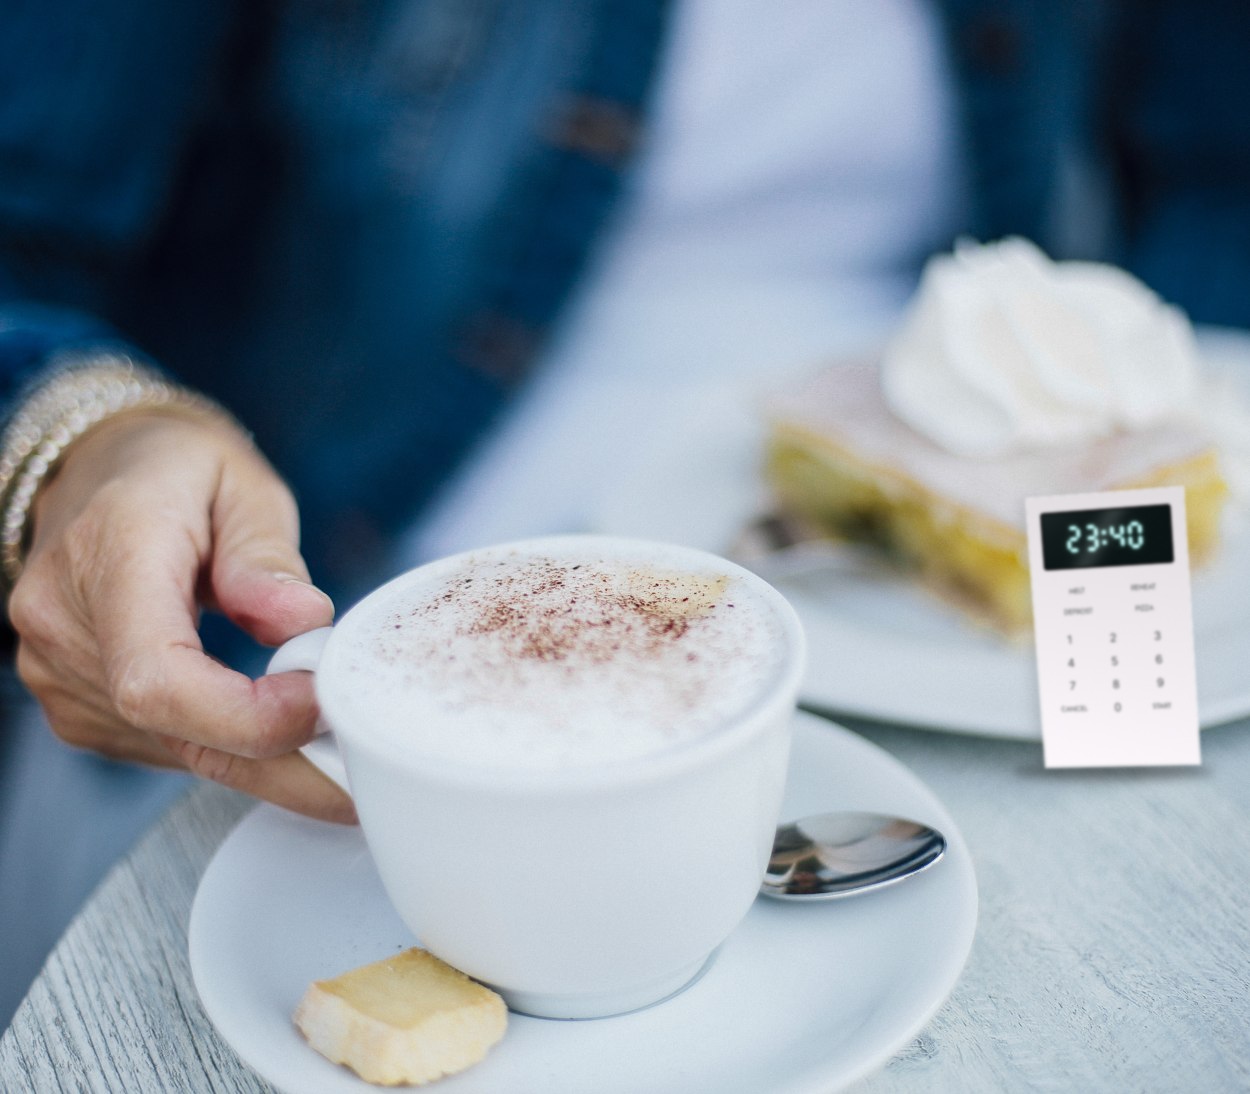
23:40
